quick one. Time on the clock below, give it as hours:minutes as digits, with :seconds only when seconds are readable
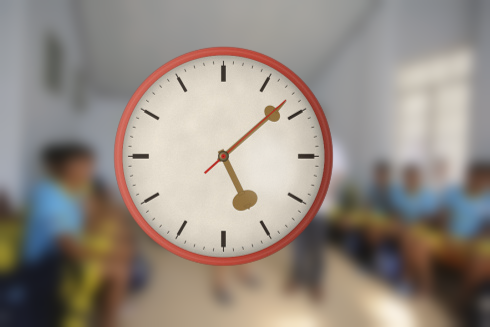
5:08:08
